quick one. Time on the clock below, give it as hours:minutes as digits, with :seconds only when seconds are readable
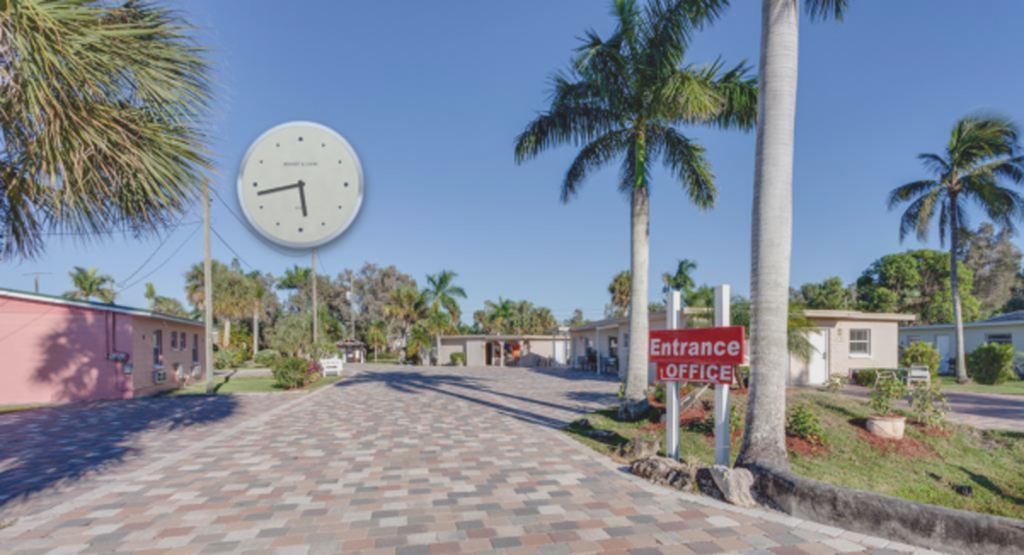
5:43
